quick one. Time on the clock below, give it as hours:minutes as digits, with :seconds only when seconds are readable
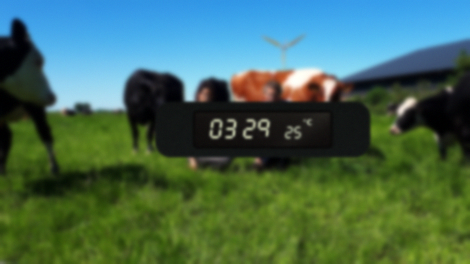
3:29
